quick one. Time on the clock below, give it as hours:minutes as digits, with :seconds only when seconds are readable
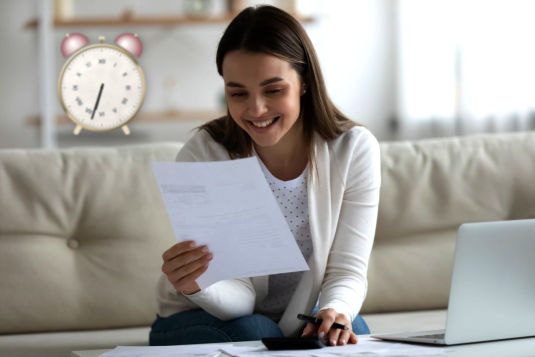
6:33
